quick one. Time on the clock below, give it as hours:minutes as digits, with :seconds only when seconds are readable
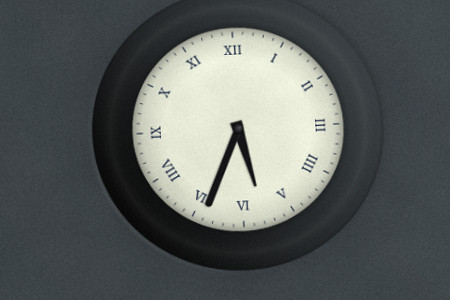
5:34
